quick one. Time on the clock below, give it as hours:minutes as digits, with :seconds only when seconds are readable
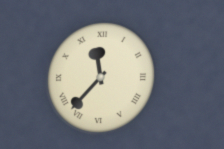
11:37
